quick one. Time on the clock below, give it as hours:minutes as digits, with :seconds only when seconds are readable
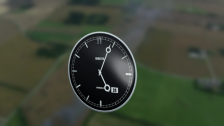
5:04
